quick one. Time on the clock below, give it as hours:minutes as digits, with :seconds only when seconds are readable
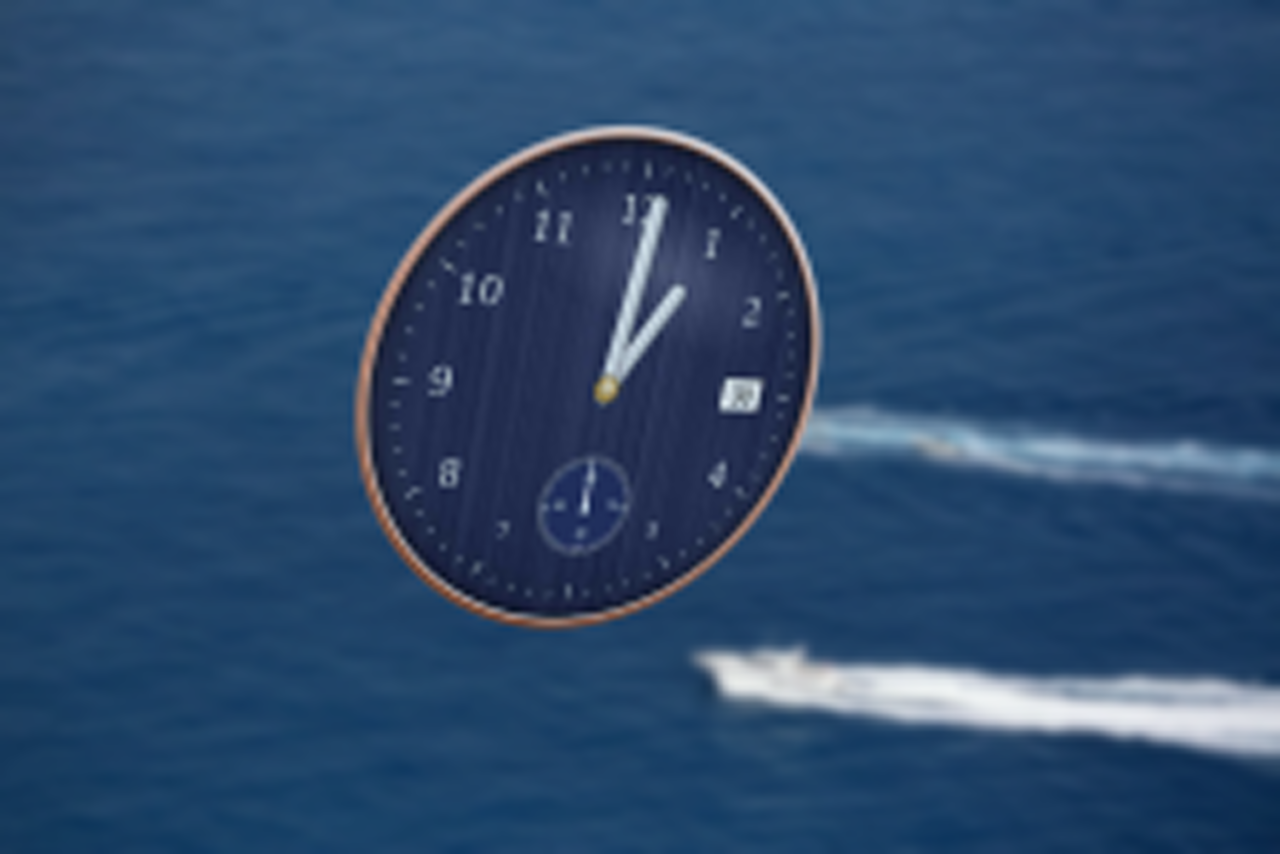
1:01
